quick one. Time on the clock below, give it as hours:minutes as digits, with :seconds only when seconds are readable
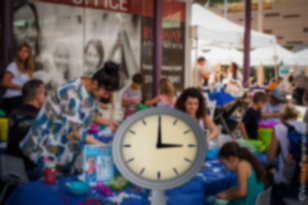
3:00
